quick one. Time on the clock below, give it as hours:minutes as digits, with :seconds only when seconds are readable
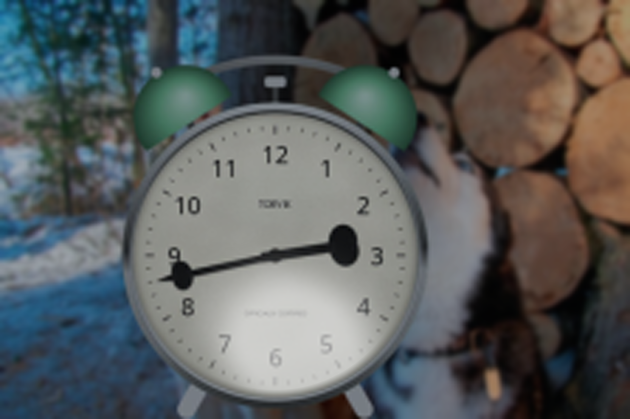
2:43
